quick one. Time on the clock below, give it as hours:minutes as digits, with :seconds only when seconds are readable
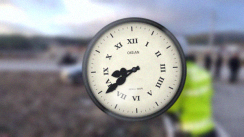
8:39
